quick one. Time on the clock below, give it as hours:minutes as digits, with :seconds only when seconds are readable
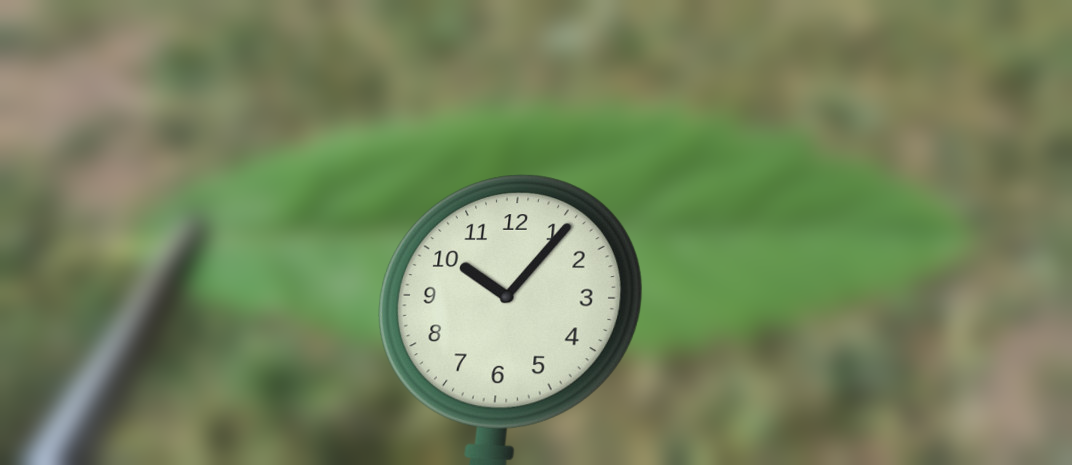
10:06
